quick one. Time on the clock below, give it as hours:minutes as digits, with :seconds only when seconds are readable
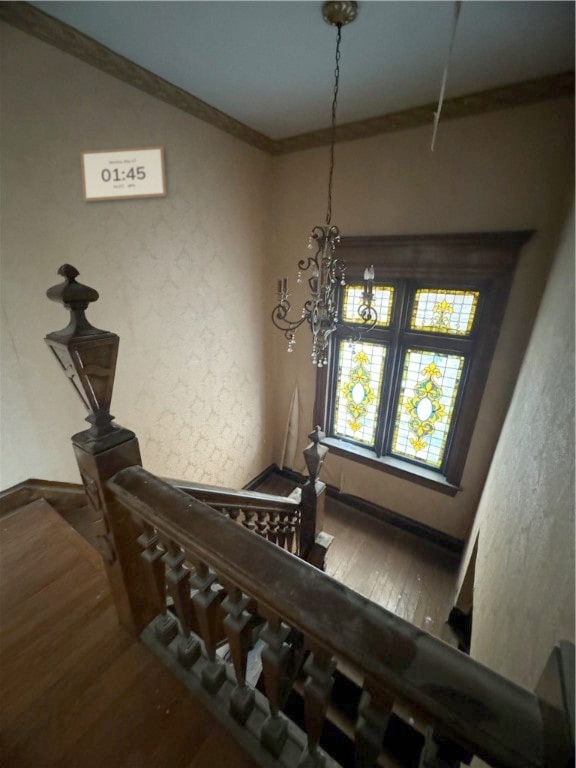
1:45
